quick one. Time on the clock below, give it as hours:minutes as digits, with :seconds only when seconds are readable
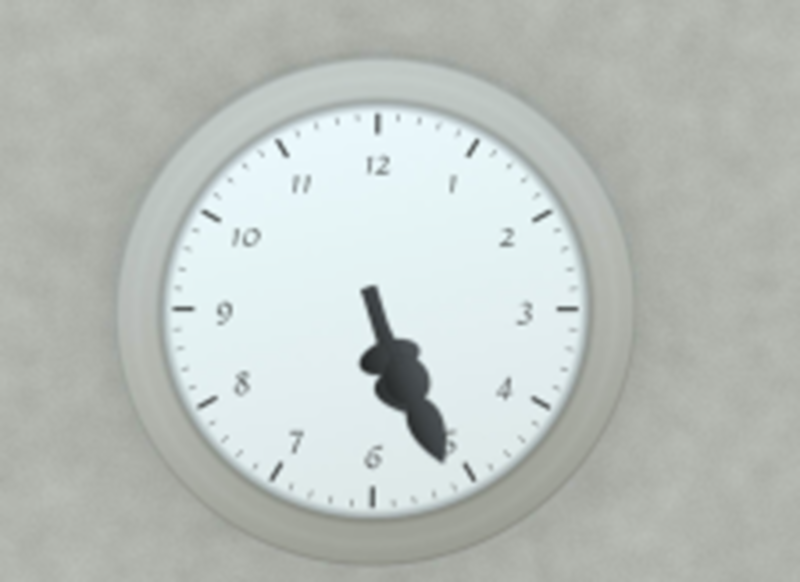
5:26
